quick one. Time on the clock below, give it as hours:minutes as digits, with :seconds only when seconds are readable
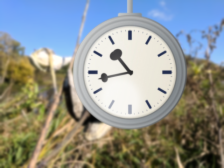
10:43
